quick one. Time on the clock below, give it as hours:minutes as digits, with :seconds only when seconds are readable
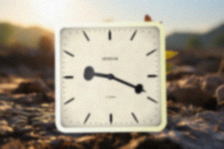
9:19
